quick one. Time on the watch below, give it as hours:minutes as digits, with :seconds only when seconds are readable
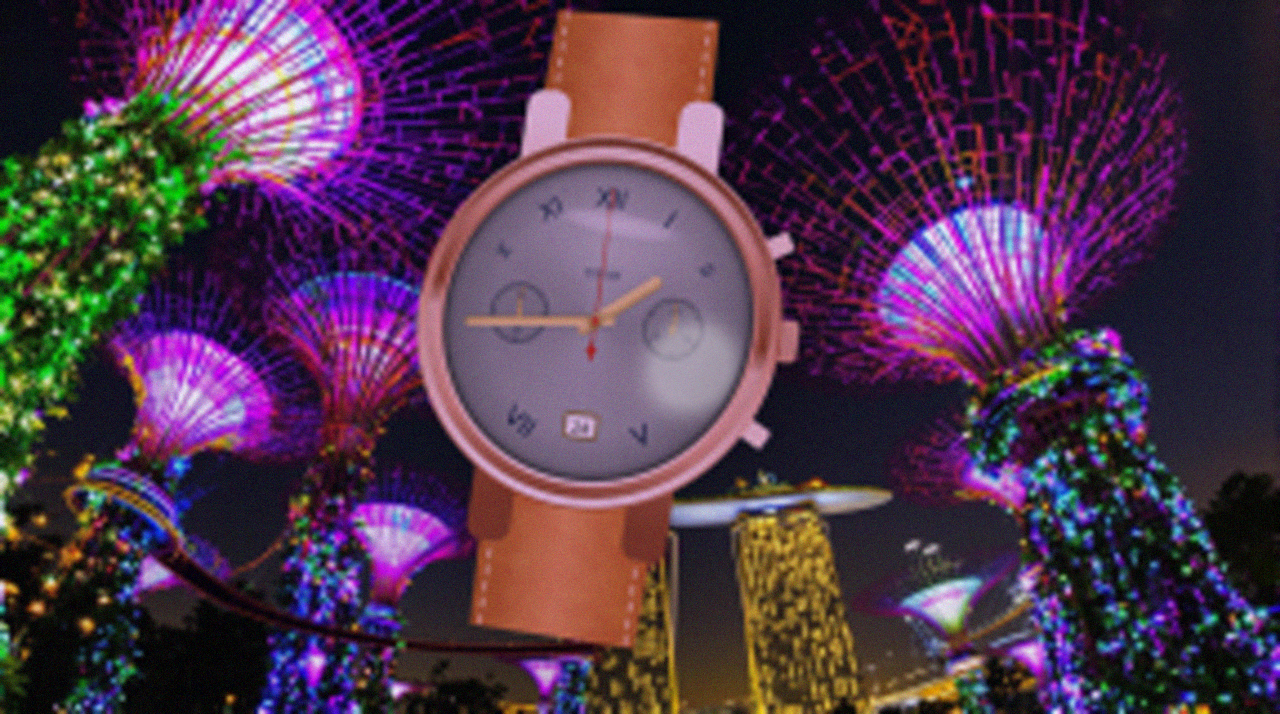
1:44
